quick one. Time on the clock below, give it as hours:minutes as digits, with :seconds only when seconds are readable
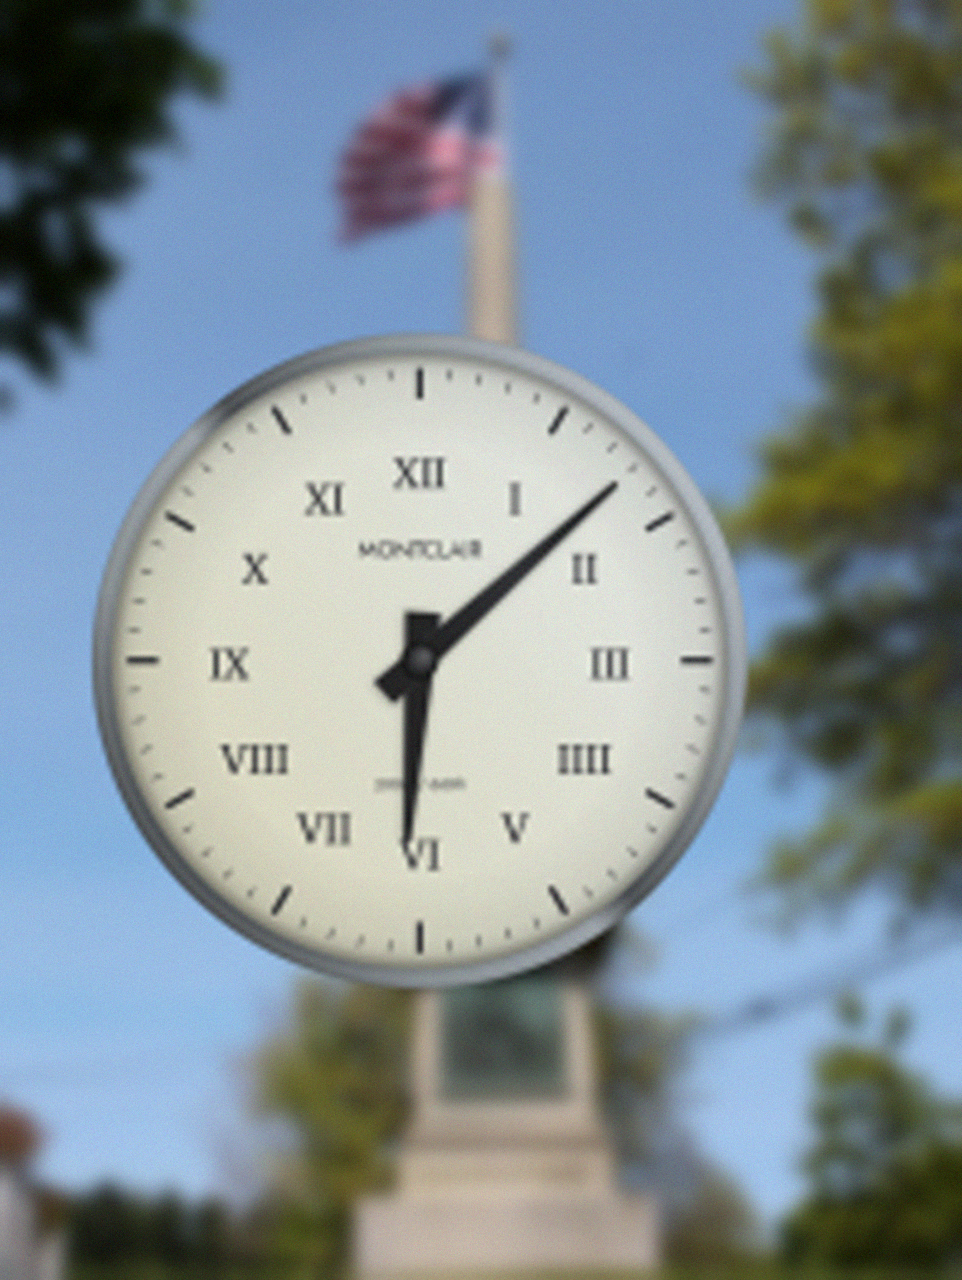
6:08
